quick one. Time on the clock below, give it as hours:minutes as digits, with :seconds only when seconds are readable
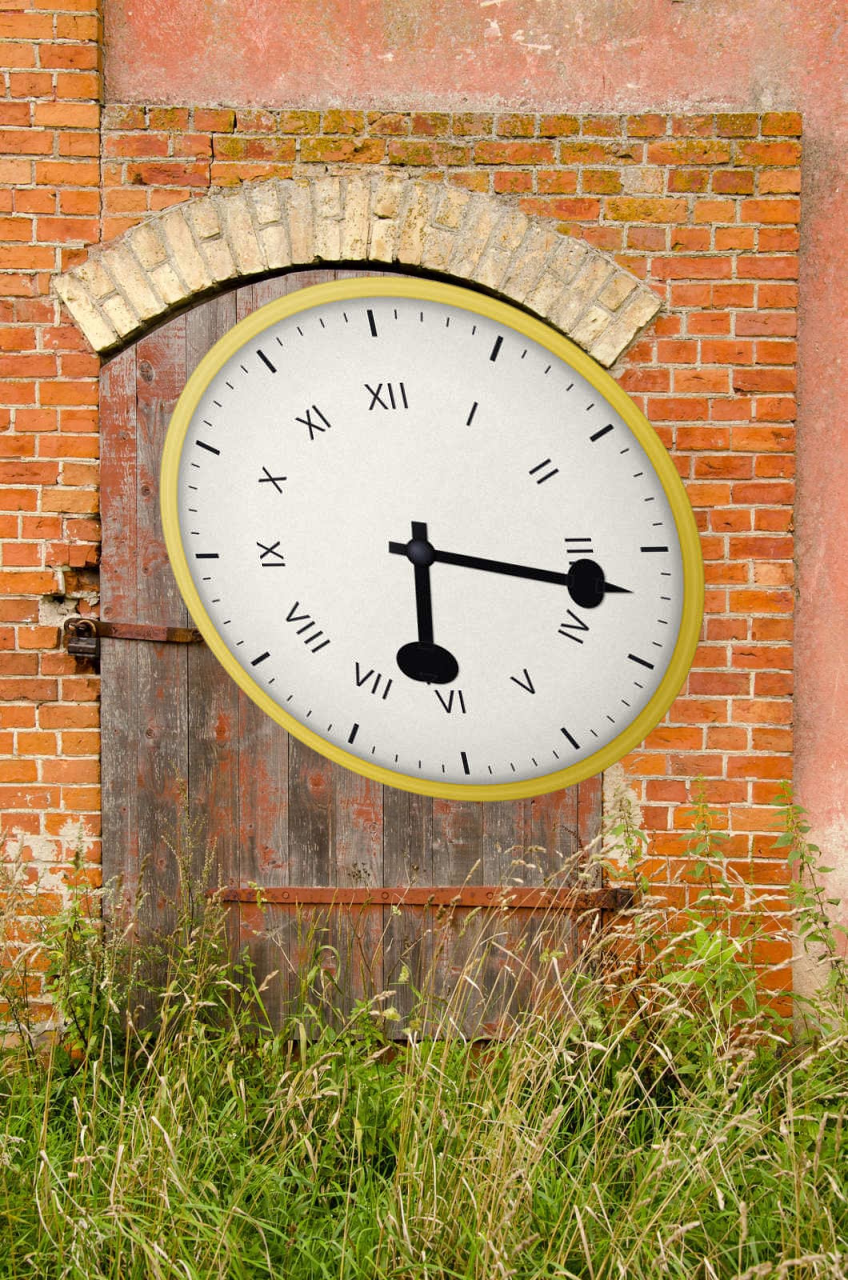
6:17
